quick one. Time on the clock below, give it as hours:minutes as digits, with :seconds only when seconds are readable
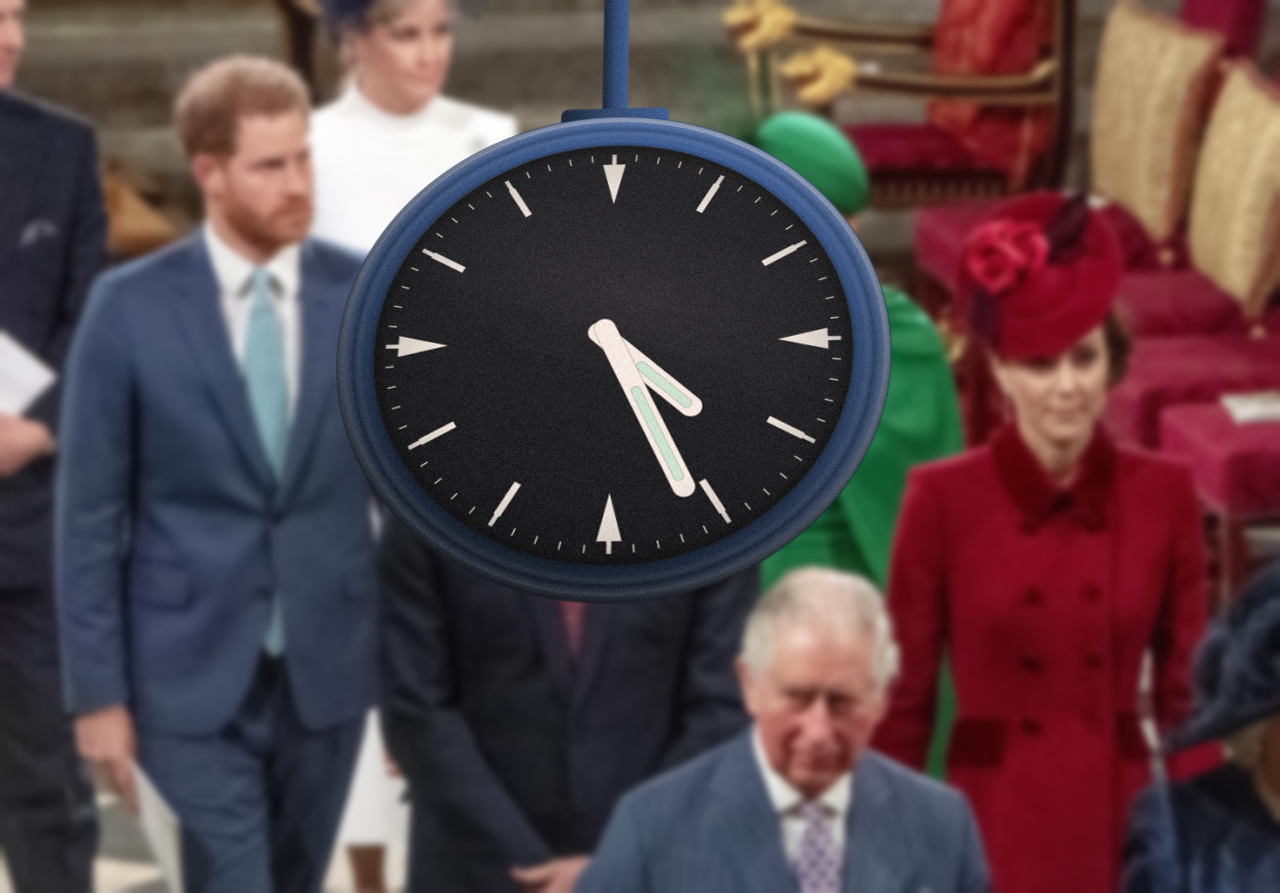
4:26
